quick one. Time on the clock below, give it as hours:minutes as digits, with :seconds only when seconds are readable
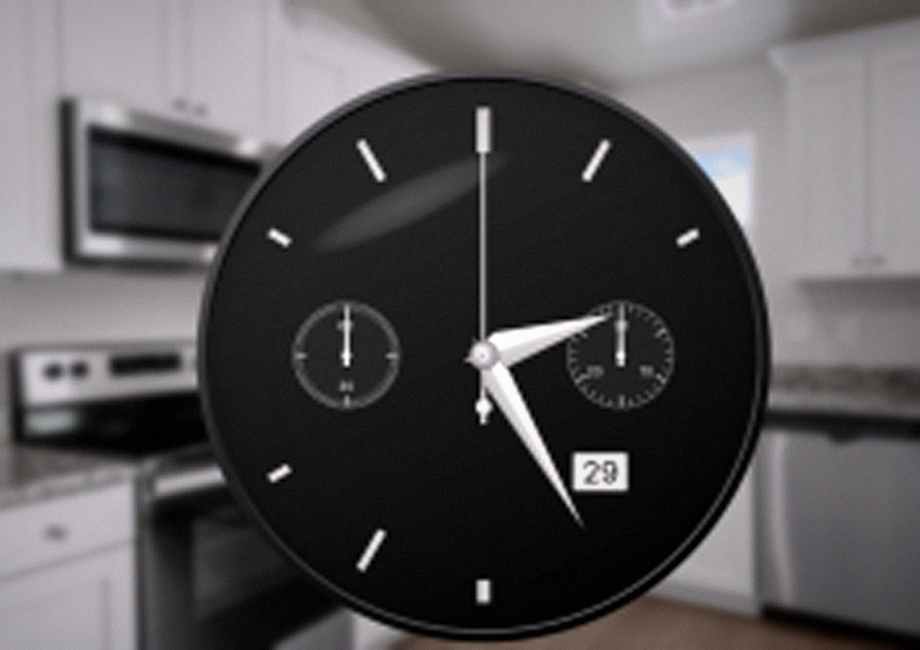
2:25
